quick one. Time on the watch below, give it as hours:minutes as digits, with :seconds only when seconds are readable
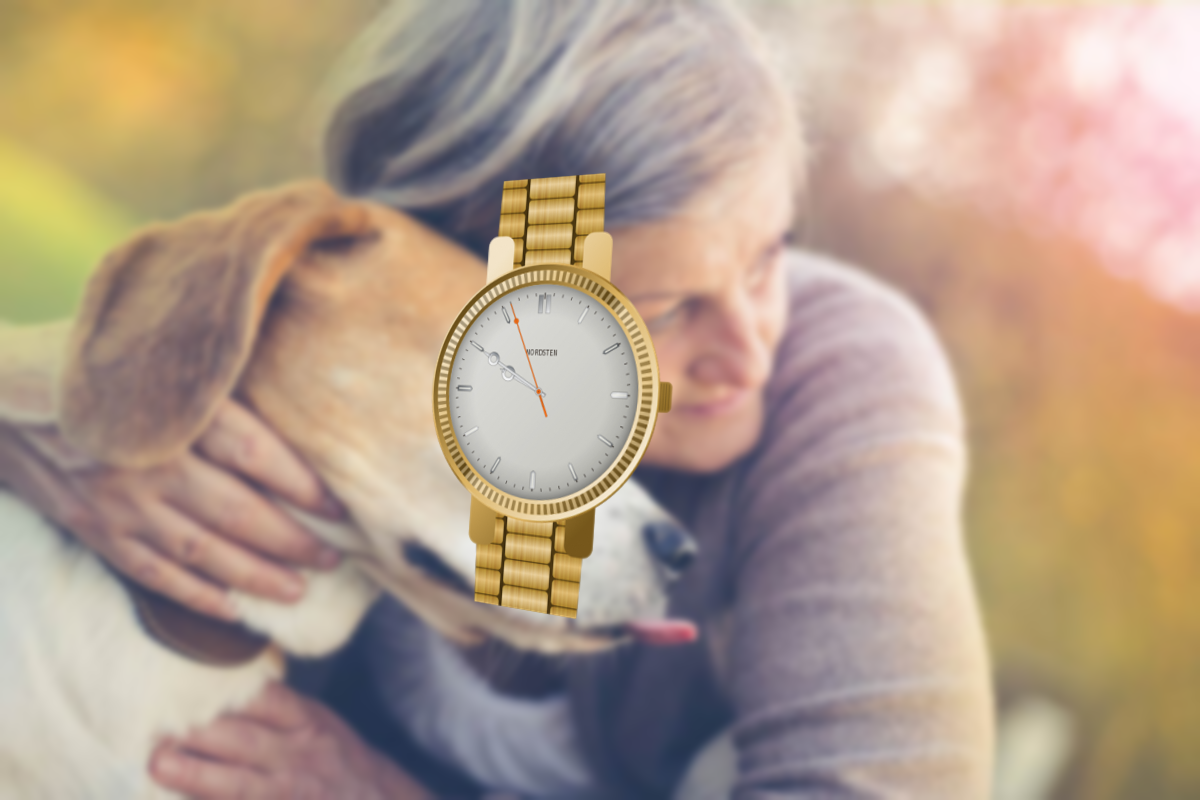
9:49:56
